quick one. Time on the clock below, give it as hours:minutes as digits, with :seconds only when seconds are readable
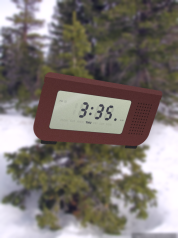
3:35
